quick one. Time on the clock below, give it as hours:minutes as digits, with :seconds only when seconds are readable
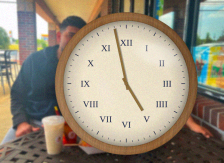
4:58
